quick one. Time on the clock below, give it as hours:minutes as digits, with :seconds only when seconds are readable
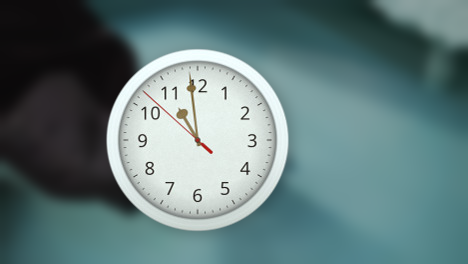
10:58:52
